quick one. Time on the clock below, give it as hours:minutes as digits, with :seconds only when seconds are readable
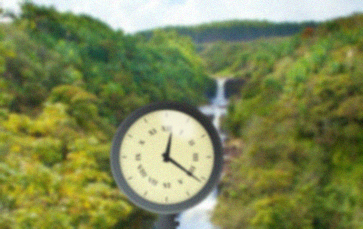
12:21
